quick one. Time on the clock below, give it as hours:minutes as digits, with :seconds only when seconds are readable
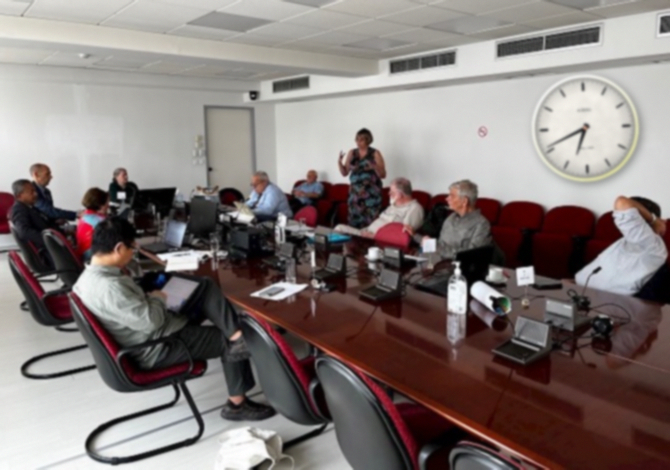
6:41
